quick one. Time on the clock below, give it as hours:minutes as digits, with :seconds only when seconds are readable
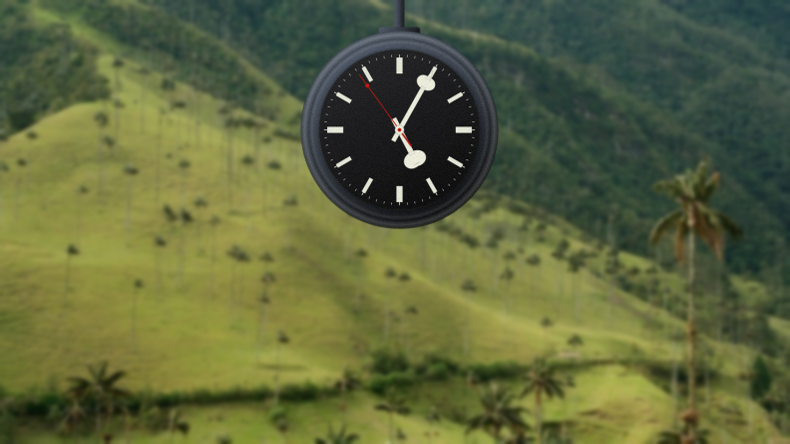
5:04:54
